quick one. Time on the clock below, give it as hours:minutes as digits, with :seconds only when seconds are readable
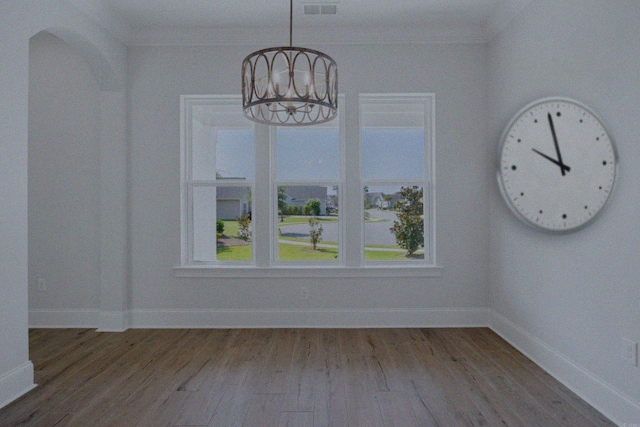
9:58
